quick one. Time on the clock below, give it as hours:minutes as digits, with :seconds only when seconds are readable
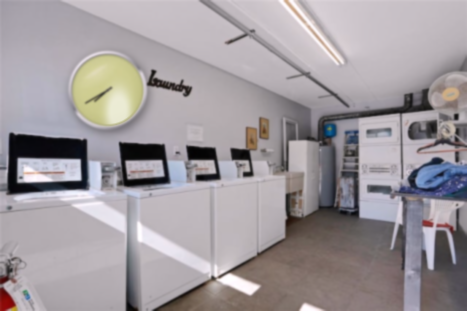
7:40
